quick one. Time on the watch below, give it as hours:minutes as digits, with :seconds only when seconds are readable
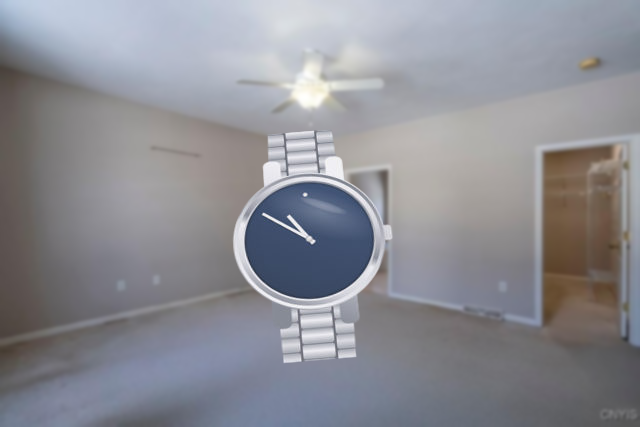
10:51
